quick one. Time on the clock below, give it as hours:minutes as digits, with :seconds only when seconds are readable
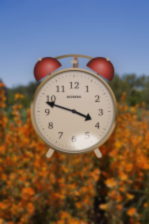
3:48
